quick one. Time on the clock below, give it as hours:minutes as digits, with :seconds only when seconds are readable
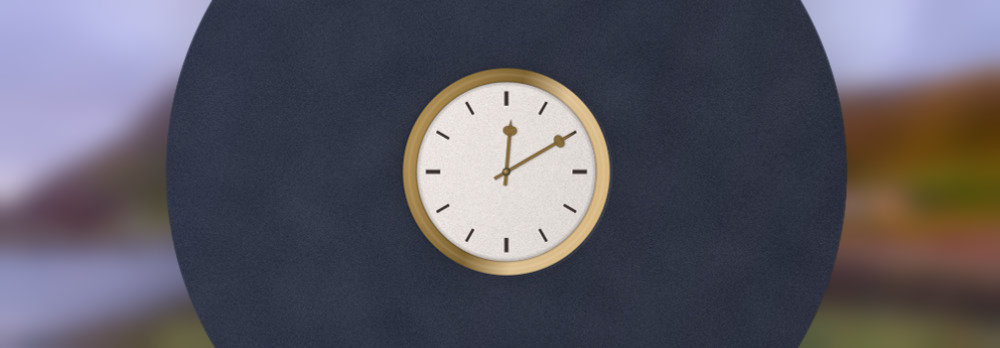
12:10
